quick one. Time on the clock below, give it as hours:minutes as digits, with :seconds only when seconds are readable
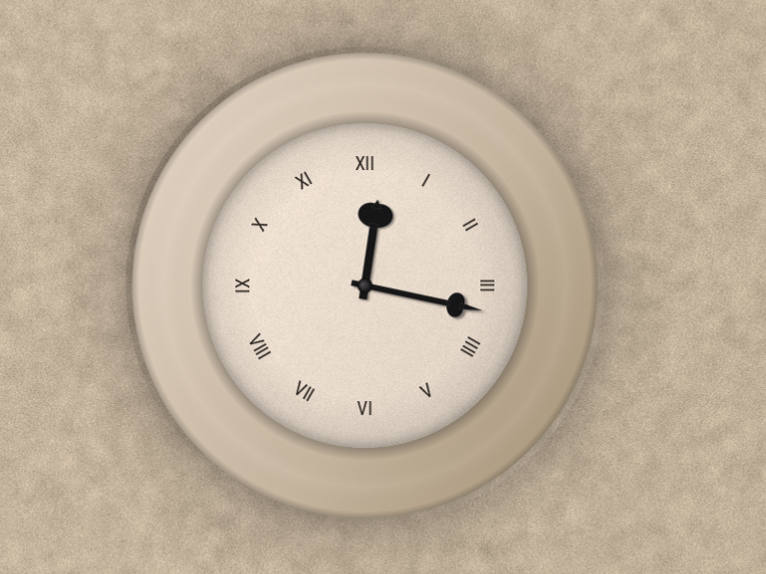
12:17
